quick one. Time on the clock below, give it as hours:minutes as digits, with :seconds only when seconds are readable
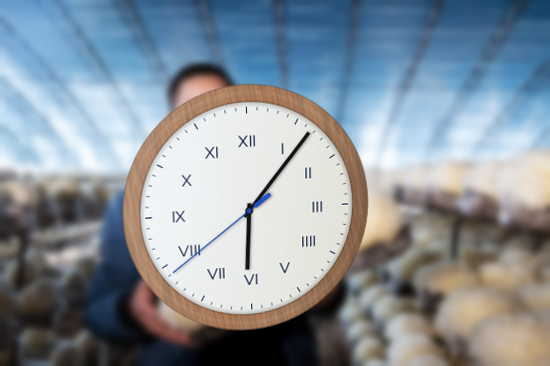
6:06:39
